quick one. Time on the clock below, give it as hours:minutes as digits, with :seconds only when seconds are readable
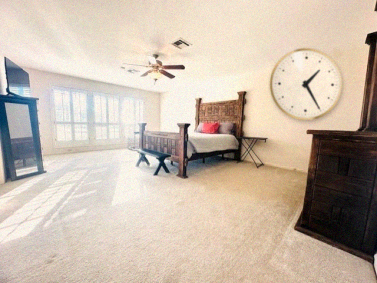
1:25
